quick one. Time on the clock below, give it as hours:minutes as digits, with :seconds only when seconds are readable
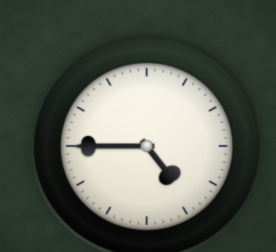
4:45
